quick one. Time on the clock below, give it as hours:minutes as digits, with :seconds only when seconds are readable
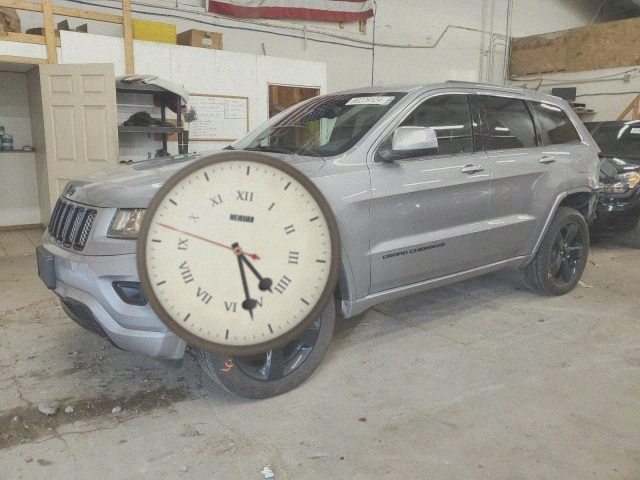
4:26:47
